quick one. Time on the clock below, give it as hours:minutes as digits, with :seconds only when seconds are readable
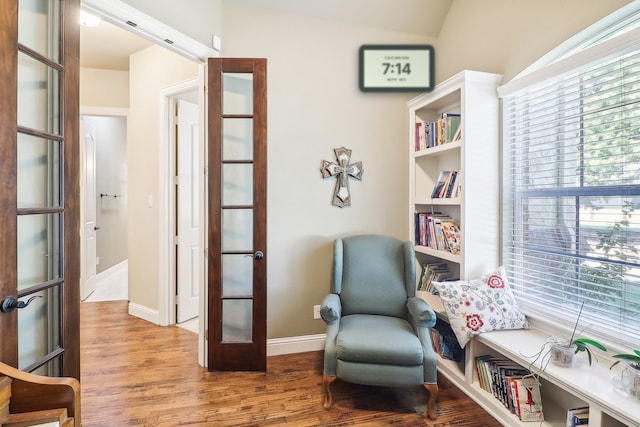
7:14
